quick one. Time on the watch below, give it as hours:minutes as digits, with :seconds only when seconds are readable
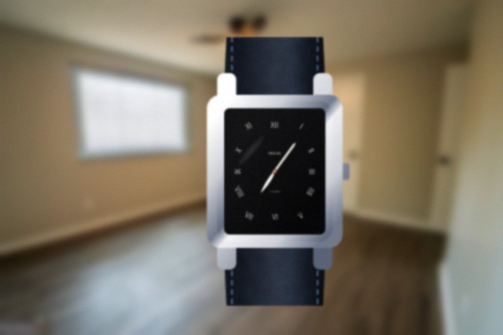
7:06
